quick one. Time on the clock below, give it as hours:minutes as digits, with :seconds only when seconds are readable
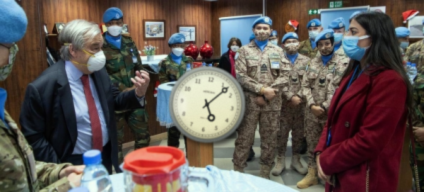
5:07
